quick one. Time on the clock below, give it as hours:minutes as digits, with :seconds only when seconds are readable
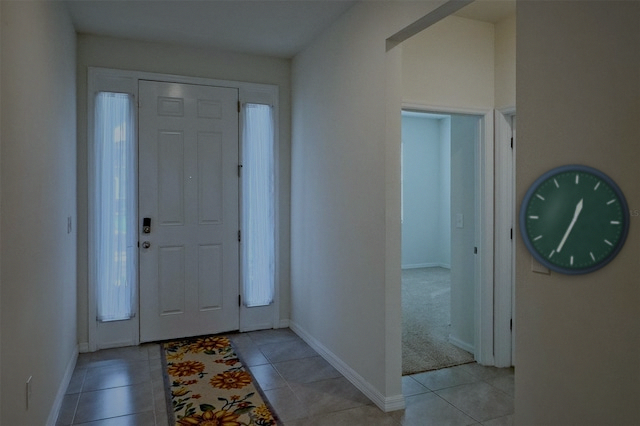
12:34
